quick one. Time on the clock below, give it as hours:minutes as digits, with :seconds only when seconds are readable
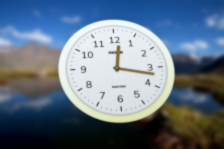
12:17
